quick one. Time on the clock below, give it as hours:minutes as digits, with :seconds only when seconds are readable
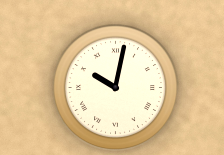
10:02
